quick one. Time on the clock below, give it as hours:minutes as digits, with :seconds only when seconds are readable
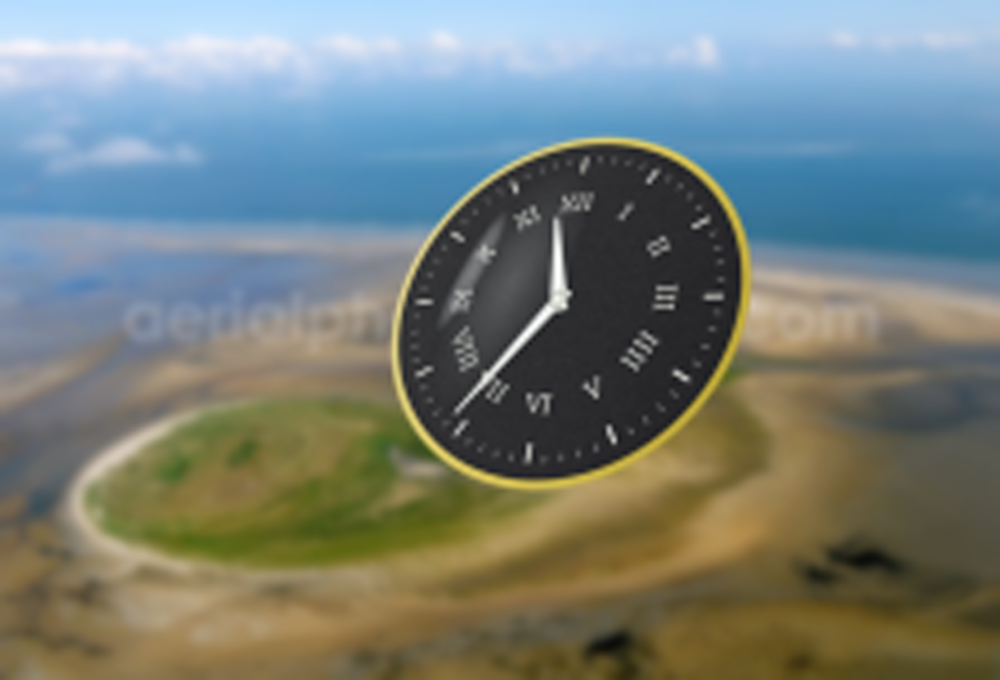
11:36
